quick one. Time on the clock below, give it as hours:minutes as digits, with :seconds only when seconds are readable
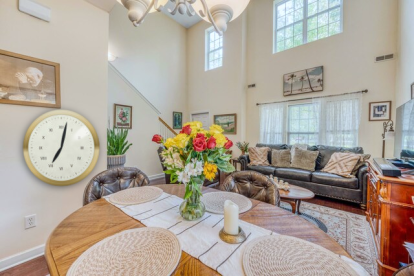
7:02
